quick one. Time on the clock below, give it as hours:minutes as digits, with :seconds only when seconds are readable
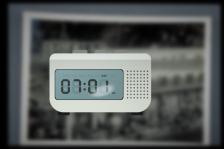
7:01
